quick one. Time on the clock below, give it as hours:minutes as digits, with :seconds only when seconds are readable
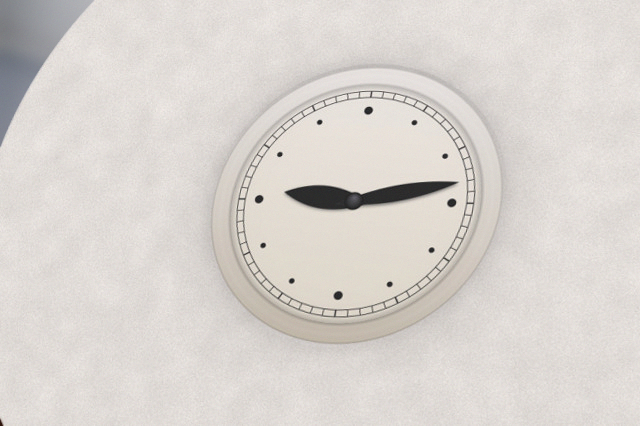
9:13
